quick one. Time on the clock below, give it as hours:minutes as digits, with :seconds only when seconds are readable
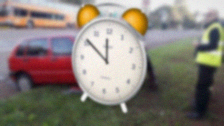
11:51
